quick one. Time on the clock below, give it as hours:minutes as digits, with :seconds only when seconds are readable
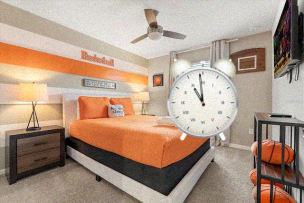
10:59
